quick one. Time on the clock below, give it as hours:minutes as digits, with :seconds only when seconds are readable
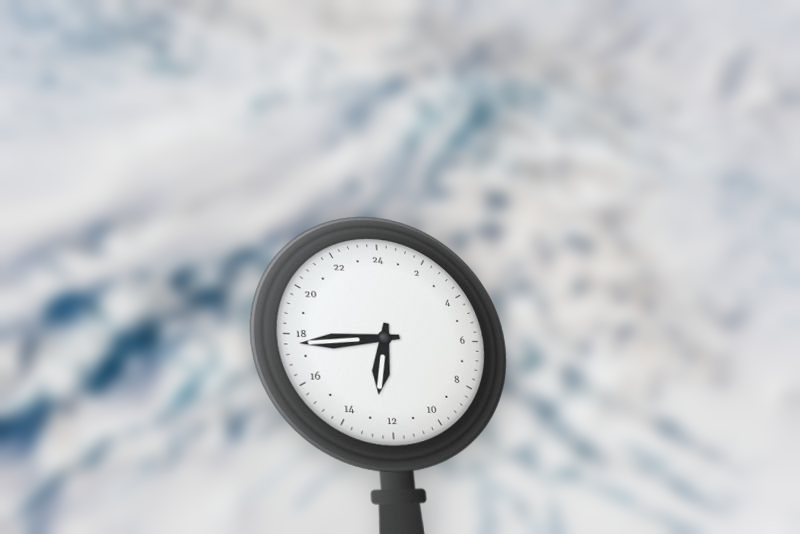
12:44
